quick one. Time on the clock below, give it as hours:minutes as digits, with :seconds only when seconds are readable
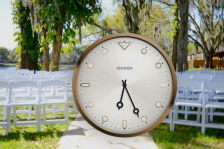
6:26
